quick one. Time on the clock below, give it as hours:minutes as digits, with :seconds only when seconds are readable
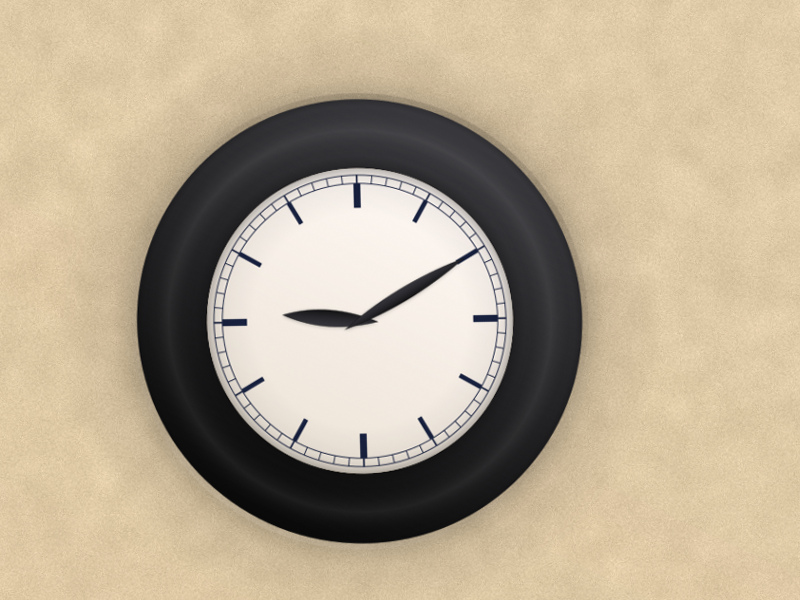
9:10
